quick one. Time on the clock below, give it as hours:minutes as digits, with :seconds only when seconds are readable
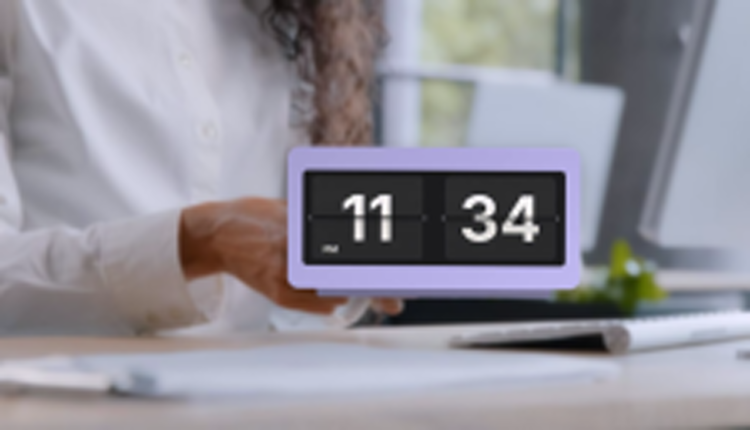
11:34
